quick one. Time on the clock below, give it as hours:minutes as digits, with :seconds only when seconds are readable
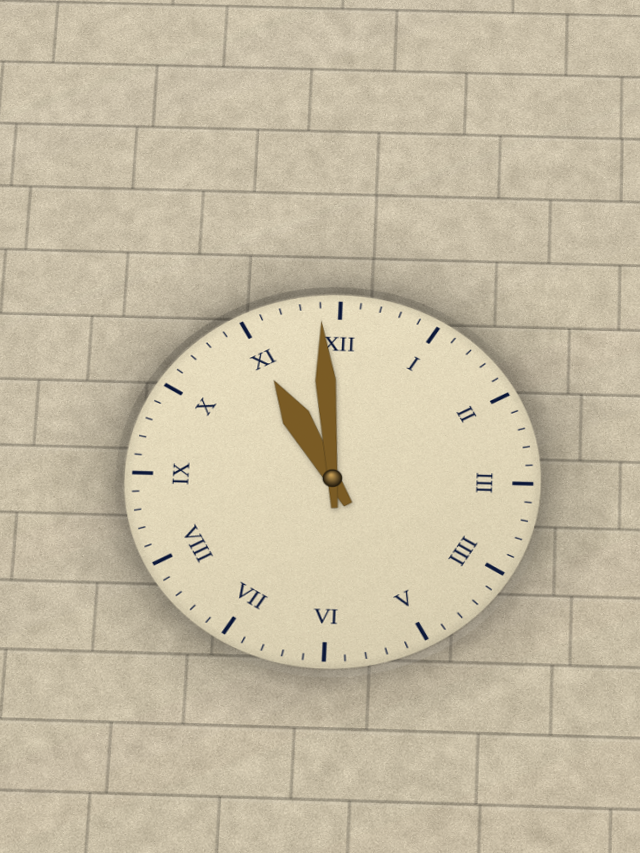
10:59
